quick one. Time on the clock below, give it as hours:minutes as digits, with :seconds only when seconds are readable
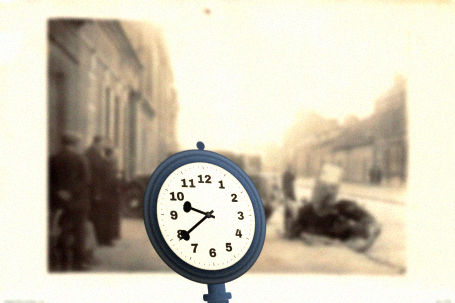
9:39
